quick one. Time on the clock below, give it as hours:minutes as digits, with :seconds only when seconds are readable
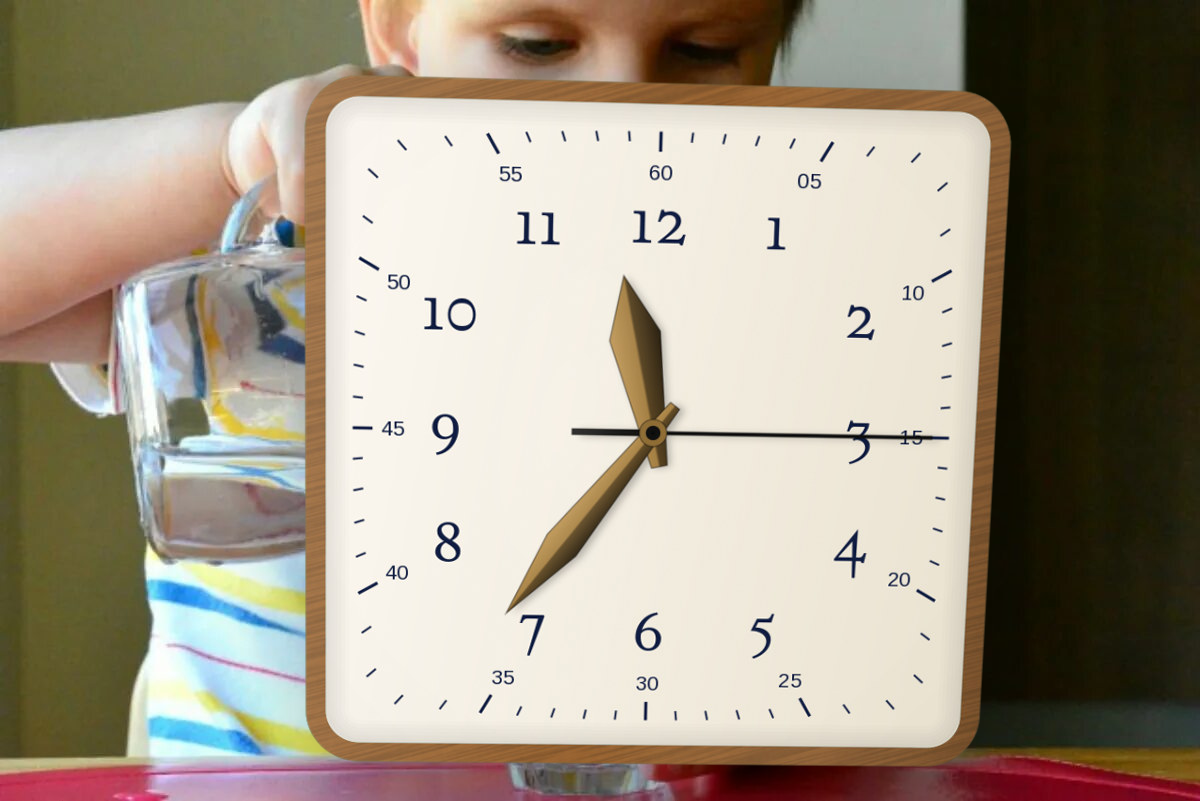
11:36:15
